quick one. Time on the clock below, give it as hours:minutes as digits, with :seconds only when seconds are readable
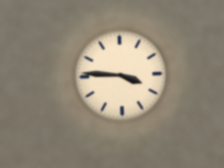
3:46
